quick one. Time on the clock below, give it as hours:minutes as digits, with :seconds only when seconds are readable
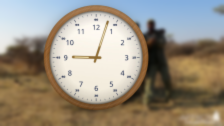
9:03
